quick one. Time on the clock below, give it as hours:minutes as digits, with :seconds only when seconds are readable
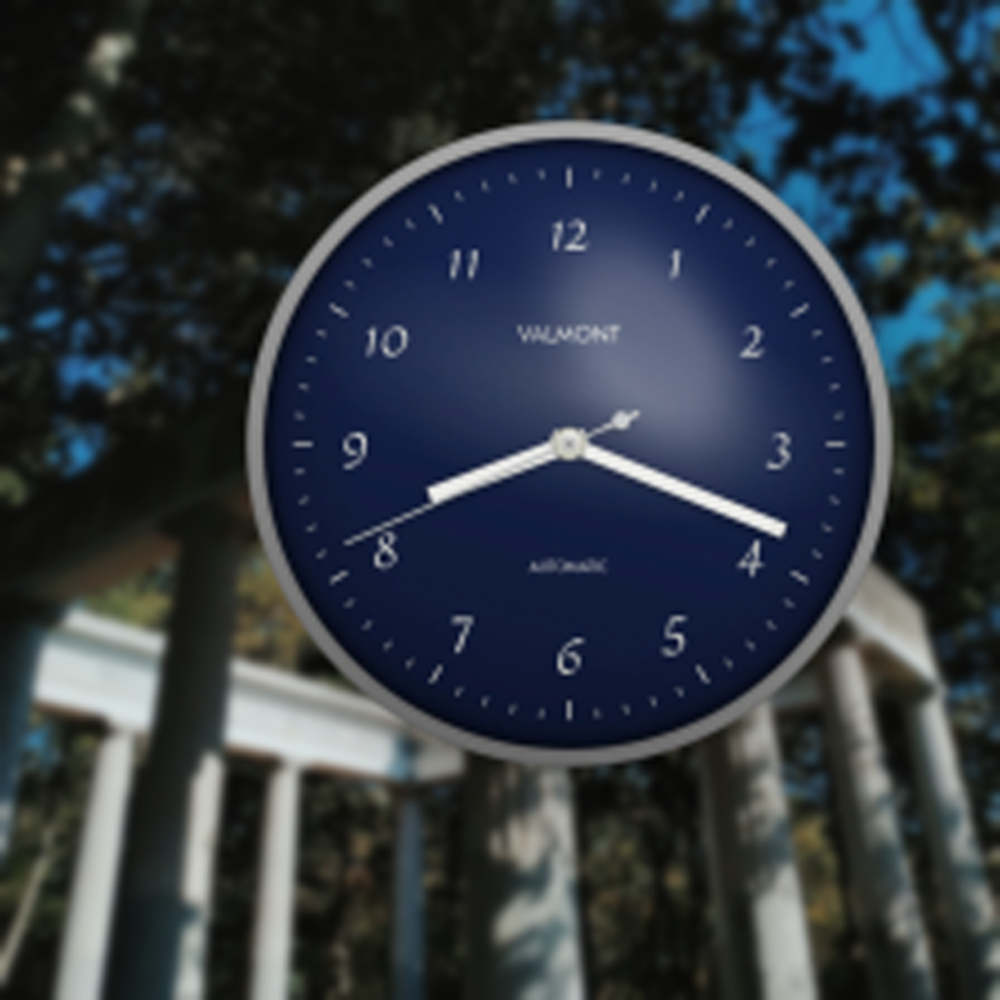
8:18:41
